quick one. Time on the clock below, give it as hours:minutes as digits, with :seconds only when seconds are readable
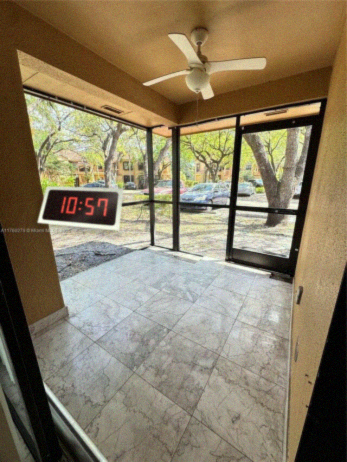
10:57
